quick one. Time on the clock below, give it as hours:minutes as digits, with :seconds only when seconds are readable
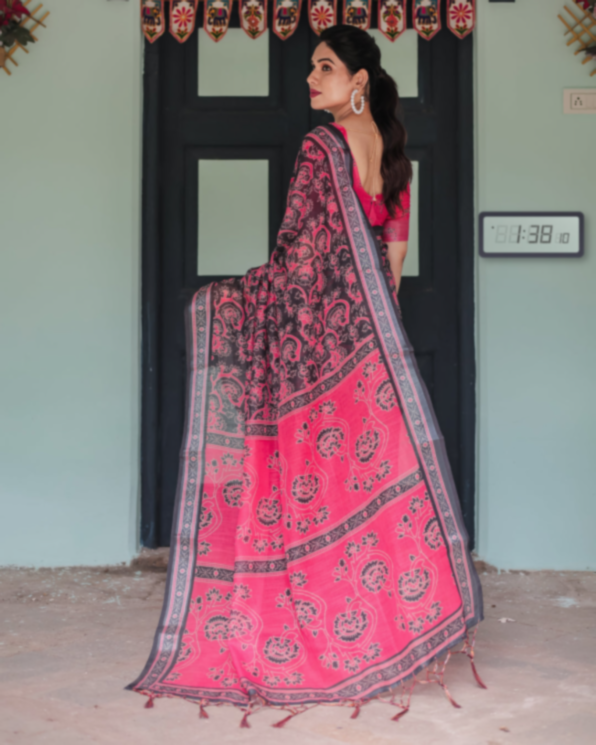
1:38
